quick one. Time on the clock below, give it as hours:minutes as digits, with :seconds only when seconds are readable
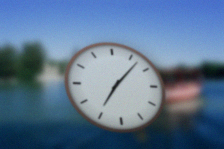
7:07
